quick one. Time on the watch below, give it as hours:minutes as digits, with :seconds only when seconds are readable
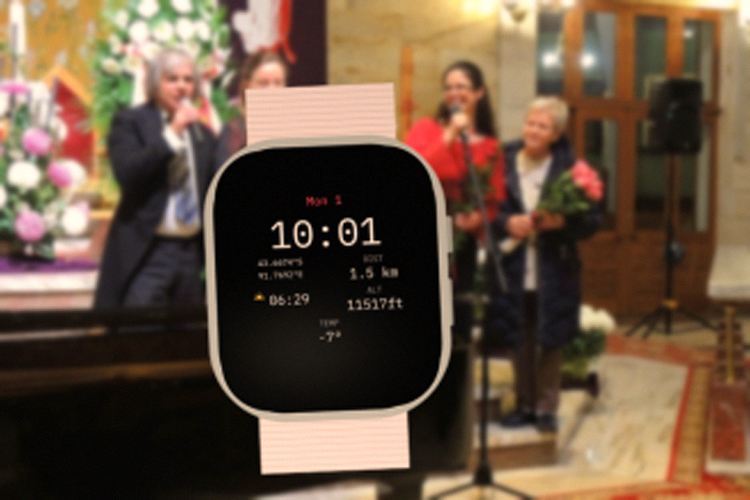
10:01
